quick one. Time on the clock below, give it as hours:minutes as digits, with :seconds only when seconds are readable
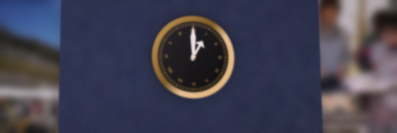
1:00
